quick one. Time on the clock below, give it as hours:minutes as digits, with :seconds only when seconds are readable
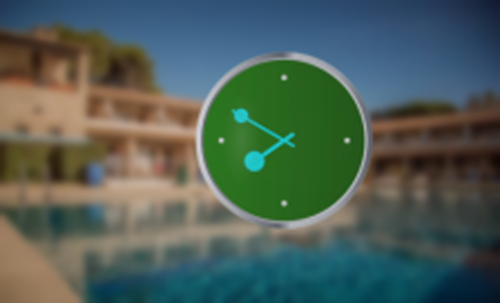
7:50
